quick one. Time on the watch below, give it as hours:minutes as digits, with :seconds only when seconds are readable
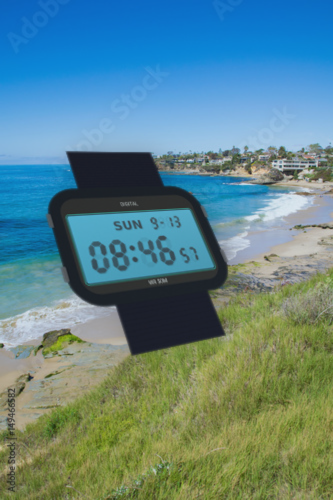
8:46:57
